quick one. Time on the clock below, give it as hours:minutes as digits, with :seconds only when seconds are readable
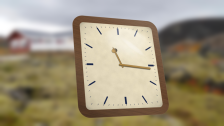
11:16
